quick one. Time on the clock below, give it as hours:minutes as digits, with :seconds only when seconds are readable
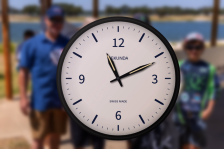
11:11
